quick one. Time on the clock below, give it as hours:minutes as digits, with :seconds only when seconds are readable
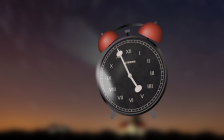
4:56
